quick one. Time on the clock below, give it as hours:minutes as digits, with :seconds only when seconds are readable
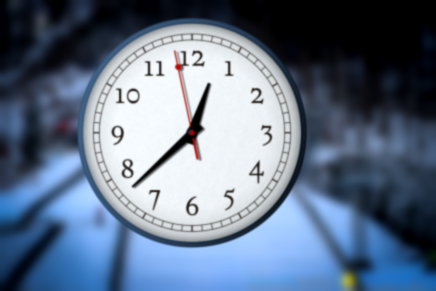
12:37:58
